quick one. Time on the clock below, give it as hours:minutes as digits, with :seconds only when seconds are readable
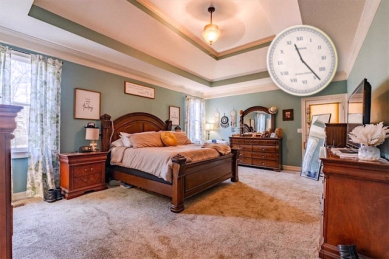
11:24
